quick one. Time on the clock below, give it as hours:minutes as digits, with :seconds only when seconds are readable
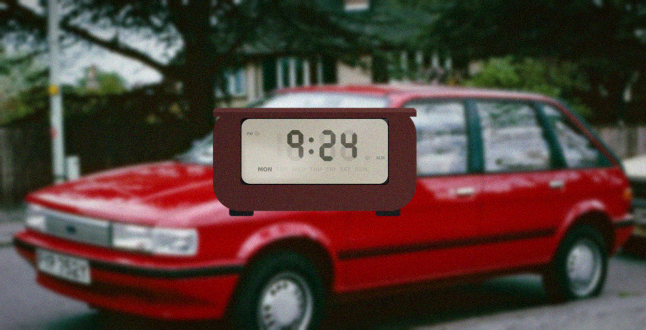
9:24
